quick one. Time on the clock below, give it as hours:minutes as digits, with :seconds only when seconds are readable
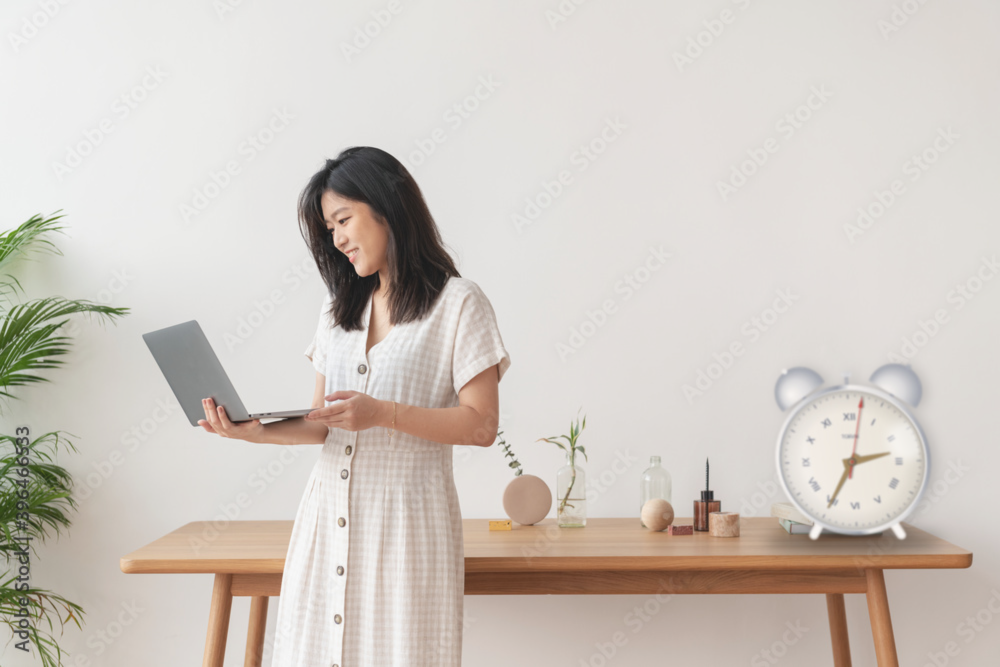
2:35:02
